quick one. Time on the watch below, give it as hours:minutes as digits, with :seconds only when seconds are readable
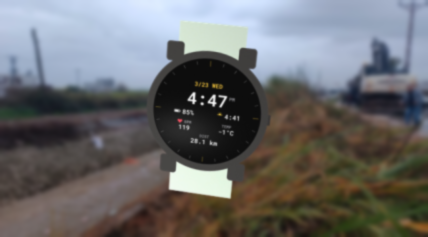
4:47
